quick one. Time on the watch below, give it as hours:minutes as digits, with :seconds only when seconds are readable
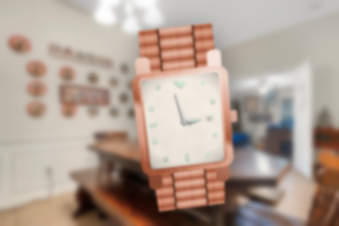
2:58
